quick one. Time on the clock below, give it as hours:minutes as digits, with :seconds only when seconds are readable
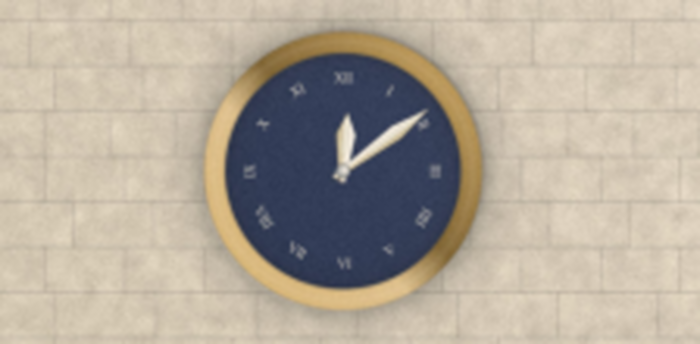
12:09
